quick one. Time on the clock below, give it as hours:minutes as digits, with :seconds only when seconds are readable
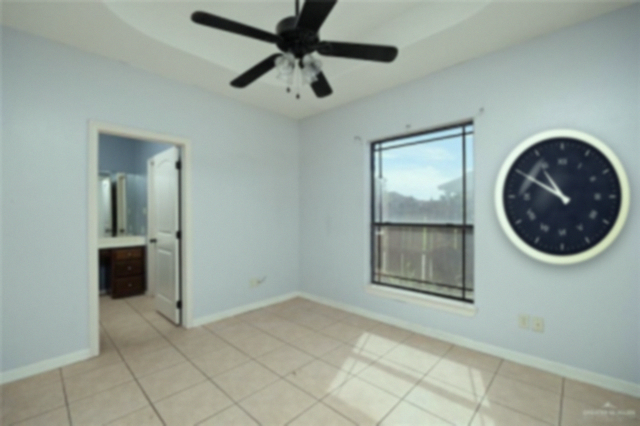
10:50
